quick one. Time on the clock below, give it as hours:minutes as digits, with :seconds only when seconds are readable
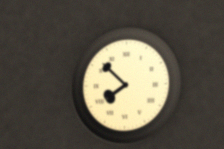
7:52
